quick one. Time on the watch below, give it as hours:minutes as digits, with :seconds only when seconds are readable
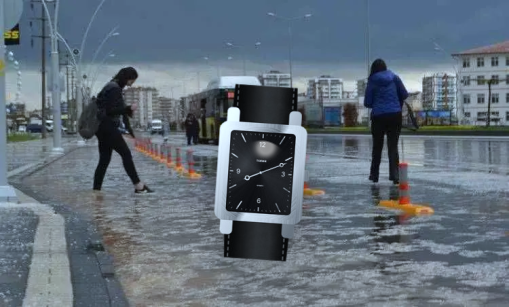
8:11
